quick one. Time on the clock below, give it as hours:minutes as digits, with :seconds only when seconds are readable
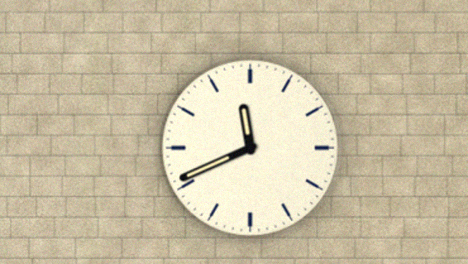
11:41
